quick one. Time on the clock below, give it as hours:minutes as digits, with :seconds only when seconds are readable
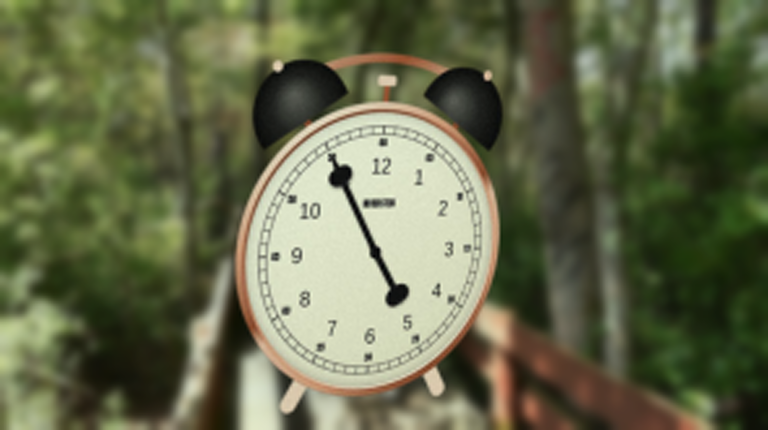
4:55
